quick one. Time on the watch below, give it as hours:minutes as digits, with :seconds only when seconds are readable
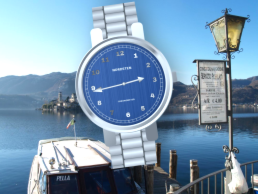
2:44
